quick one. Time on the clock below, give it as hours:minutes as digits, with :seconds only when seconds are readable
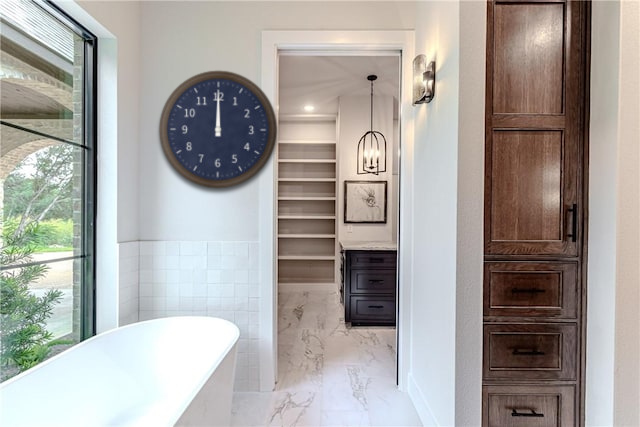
12:00
